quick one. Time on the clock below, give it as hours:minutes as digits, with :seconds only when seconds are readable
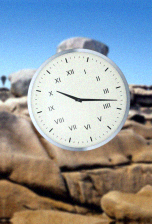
10:18
